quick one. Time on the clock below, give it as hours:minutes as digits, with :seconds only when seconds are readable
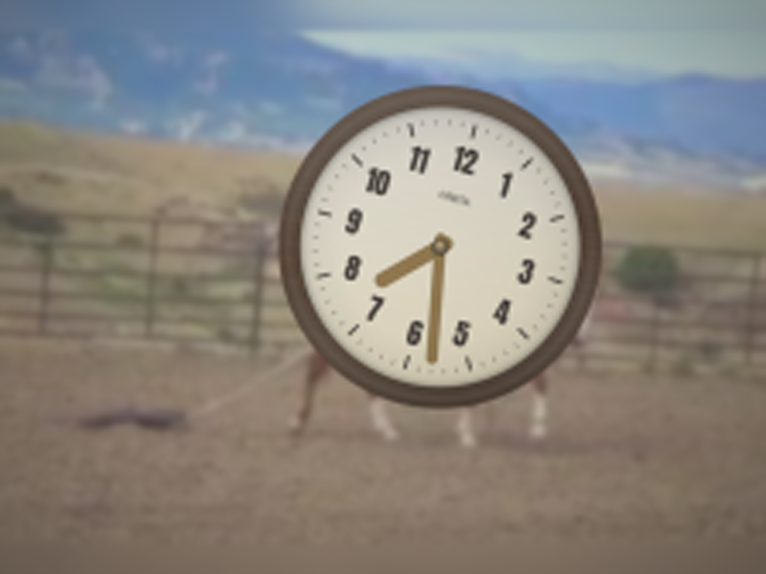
7:28
